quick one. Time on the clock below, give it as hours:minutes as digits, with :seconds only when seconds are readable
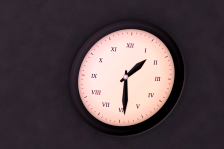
1:29
